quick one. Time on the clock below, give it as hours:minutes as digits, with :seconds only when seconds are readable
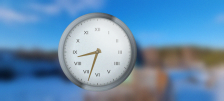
8:33
